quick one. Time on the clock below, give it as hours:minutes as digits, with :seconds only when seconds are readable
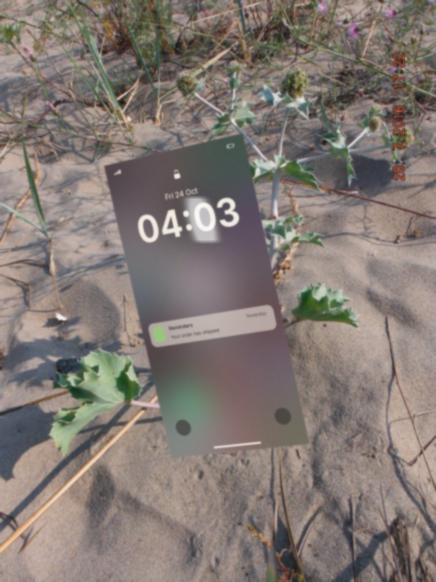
4:03
